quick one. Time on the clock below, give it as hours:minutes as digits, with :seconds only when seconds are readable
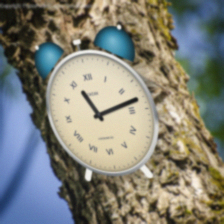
11:13
